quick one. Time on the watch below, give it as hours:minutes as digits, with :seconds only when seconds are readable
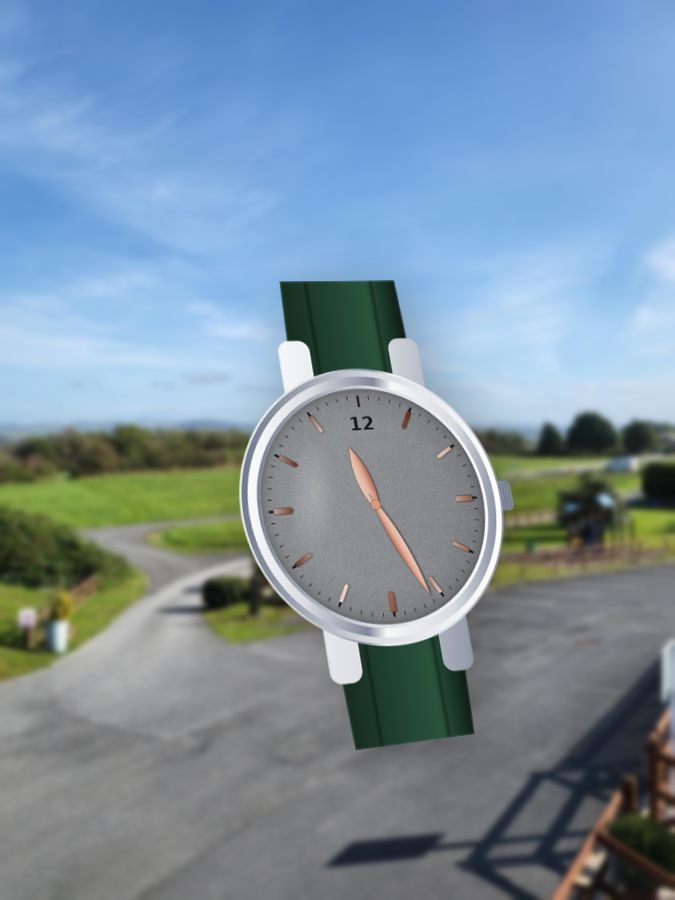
11:26
